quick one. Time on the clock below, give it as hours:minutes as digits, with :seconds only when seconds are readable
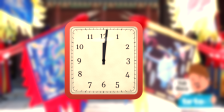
12:01
